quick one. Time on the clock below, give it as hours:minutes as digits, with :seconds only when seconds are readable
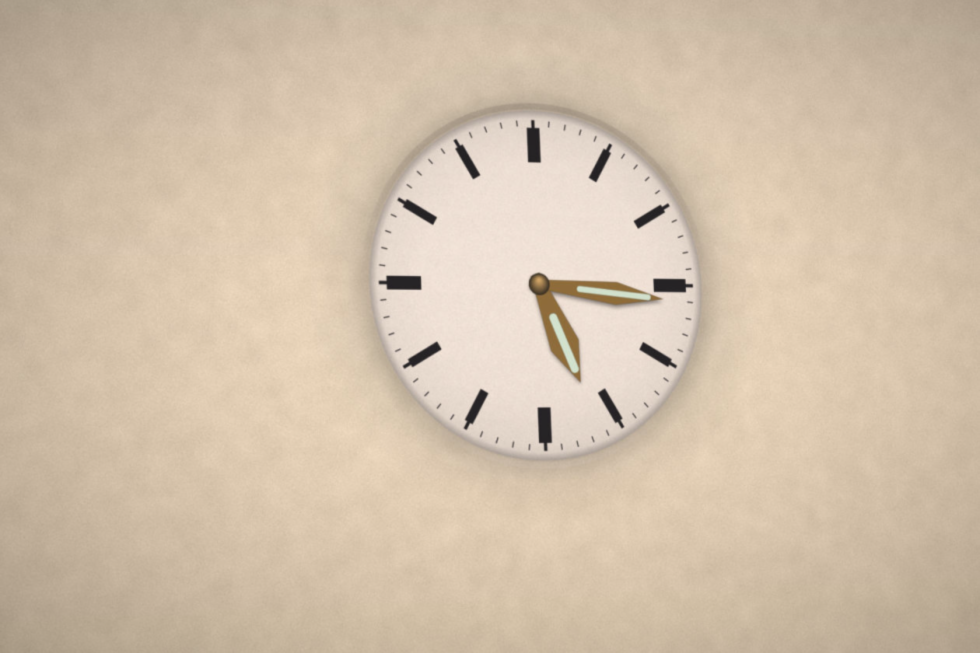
5:16
